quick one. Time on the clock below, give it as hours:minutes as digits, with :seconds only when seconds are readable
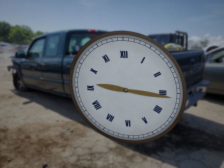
9:16
